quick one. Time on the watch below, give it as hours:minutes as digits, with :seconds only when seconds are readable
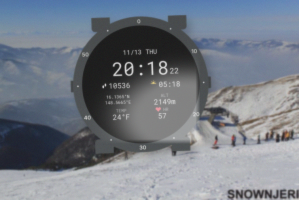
20:18
